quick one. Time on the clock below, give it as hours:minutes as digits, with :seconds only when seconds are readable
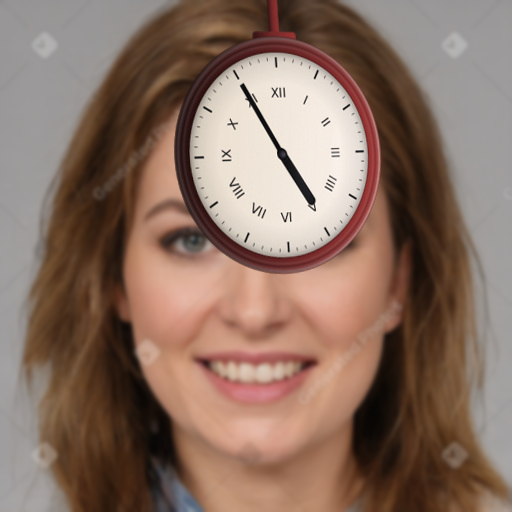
4:55
